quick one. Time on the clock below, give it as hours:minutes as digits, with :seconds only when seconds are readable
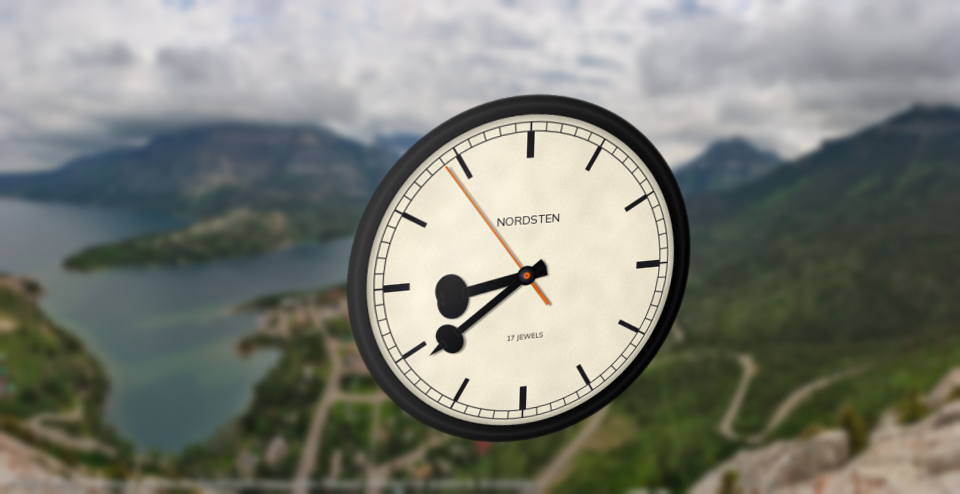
8:38:54
